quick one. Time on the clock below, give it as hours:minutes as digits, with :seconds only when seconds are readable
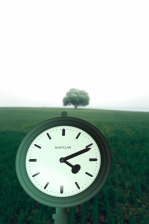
4:11
